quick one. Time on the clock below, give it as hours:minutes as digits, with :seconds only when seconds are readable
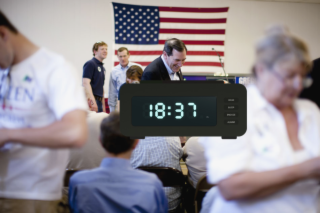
18:37
